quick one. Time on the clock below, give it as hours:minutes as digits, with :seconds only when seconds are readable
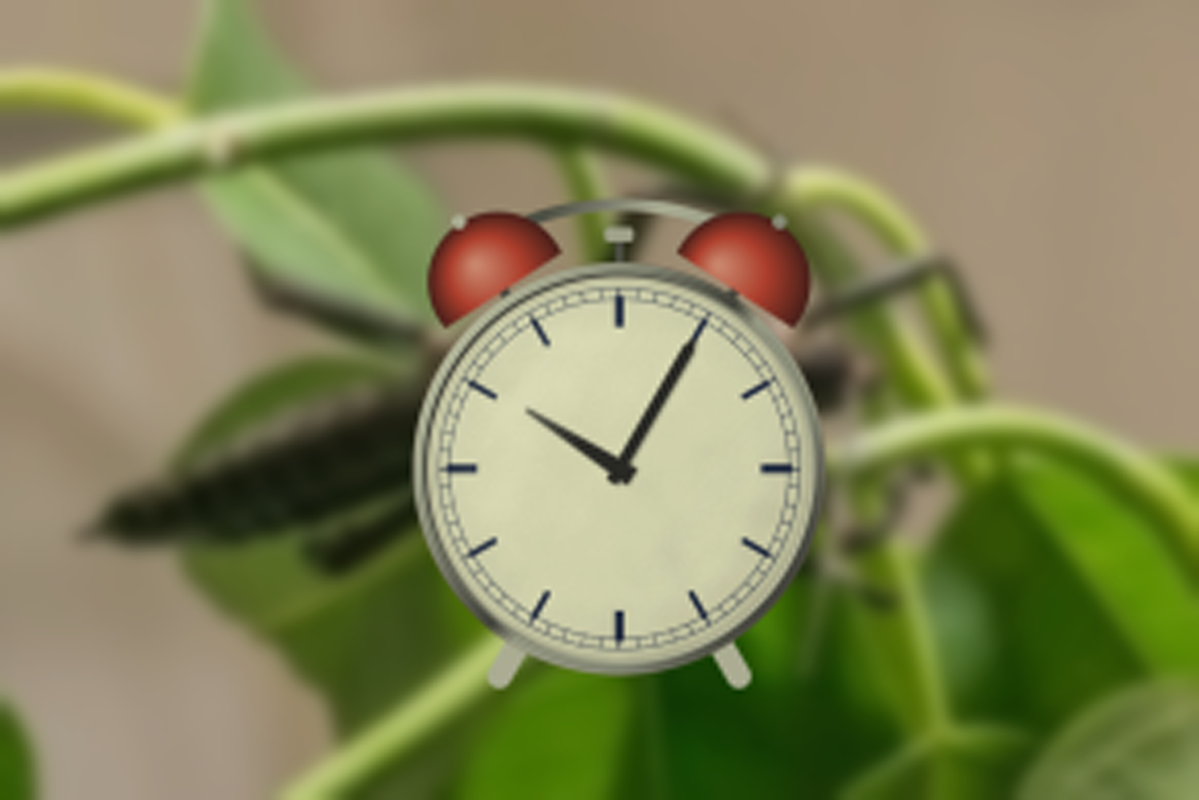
10:05
